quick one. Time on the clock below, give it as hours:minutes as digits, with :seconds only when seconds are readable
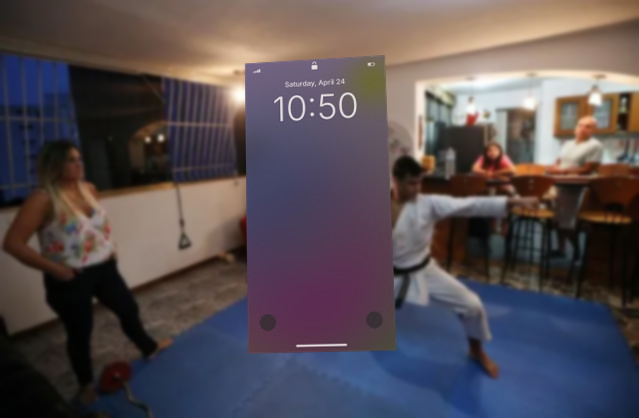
10:50
